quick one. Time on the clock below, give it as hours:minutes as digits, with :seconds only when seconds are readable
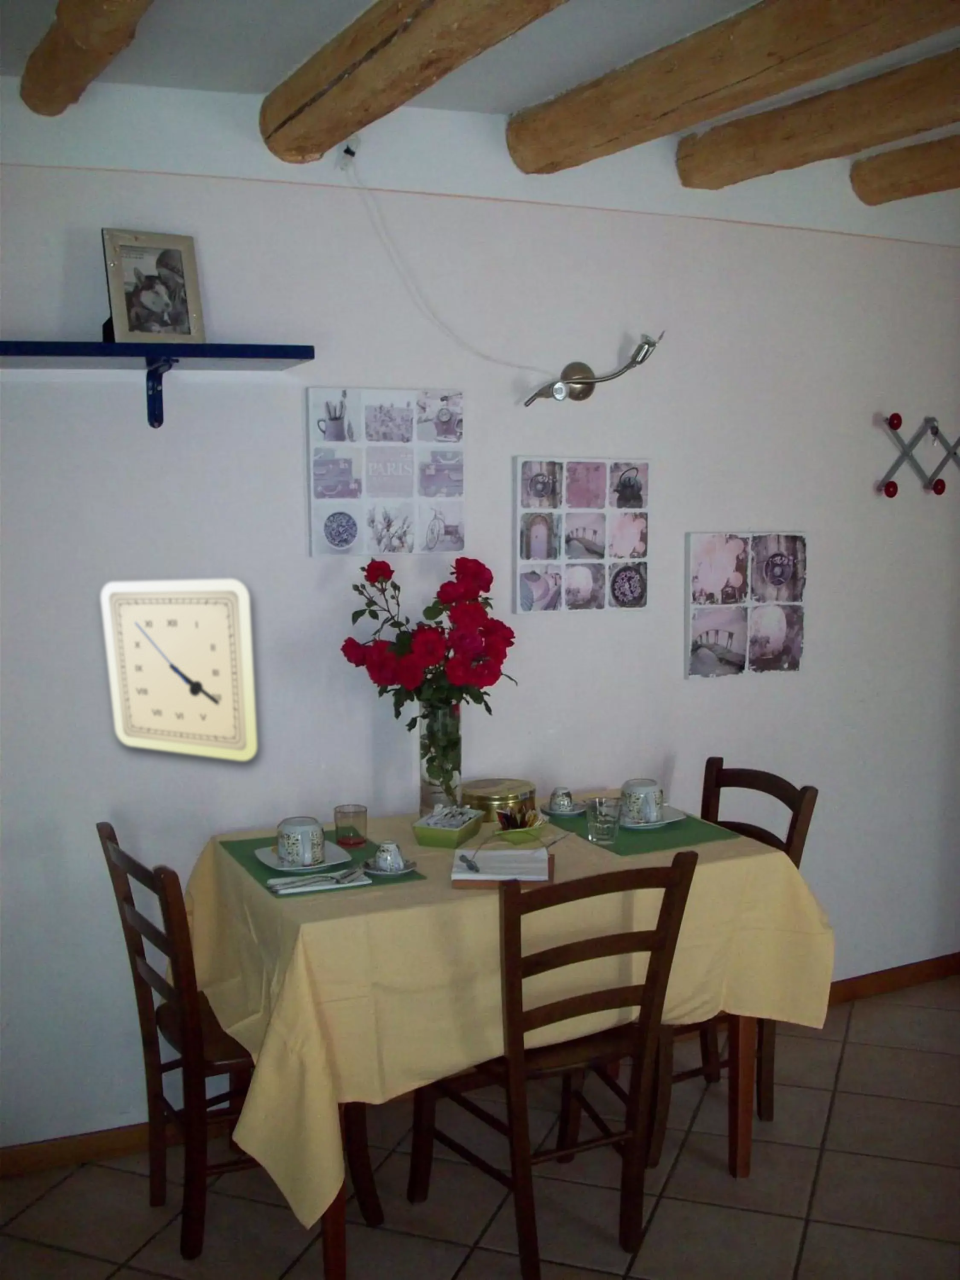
4:20:53
